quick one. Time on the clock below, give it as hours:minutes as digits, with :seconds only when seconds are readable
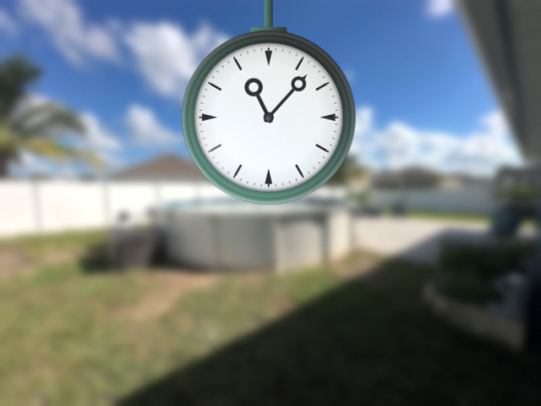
11:07
